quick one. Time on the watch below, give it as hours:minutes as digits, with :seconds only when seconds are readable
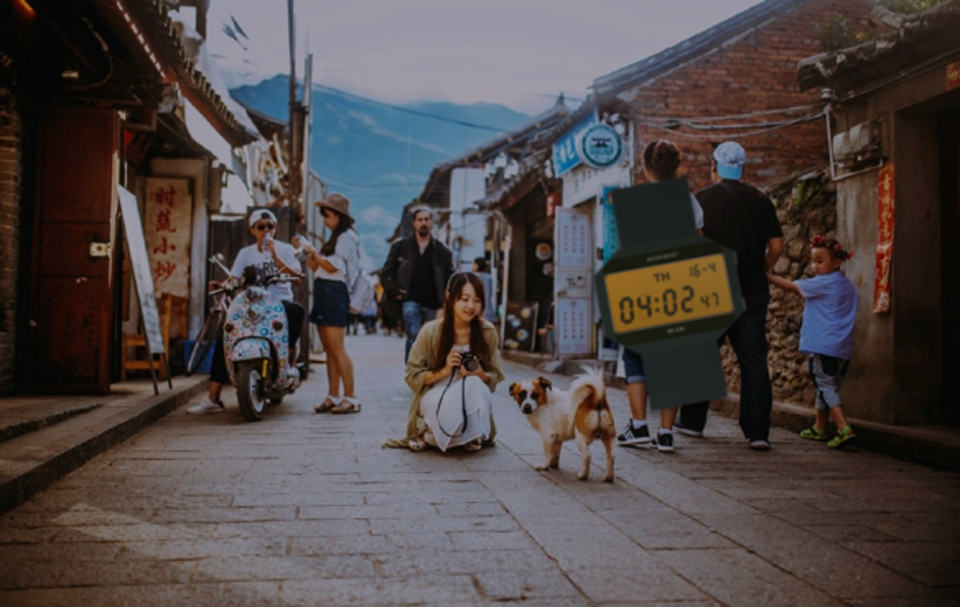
4:02:47
